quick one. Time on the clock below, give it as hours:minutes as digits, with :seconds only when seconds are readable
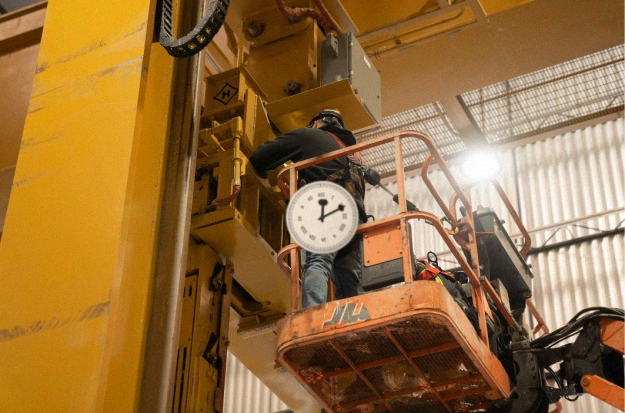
12:11
